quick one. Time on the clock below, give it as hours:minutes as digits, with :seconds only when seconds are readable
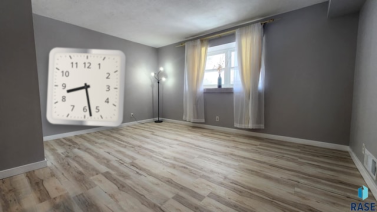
8:28
